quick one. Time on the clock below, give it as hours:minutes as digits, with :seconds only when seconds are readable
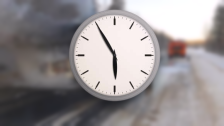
5:55
